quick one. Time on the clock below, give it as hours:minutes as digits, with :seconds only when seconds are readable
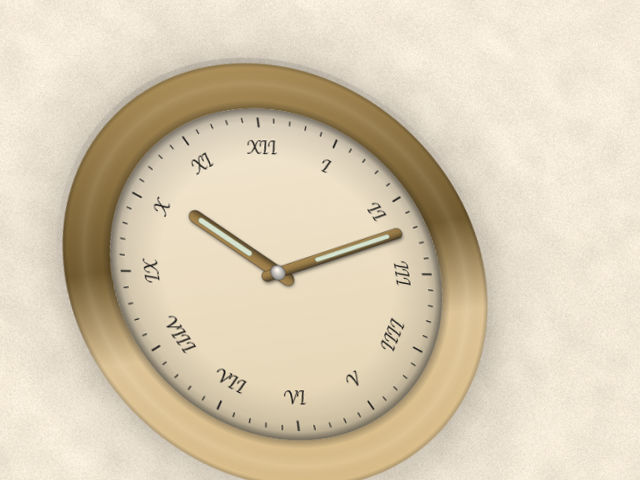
10:12
